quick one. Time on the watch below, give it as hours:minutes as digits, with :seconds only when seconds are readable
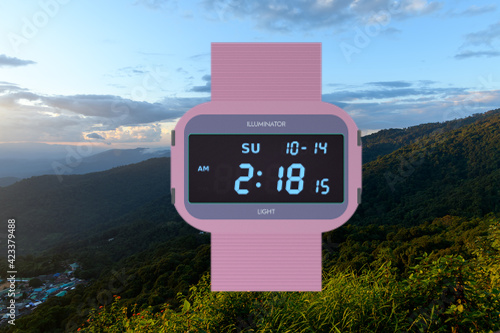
2:18:15
